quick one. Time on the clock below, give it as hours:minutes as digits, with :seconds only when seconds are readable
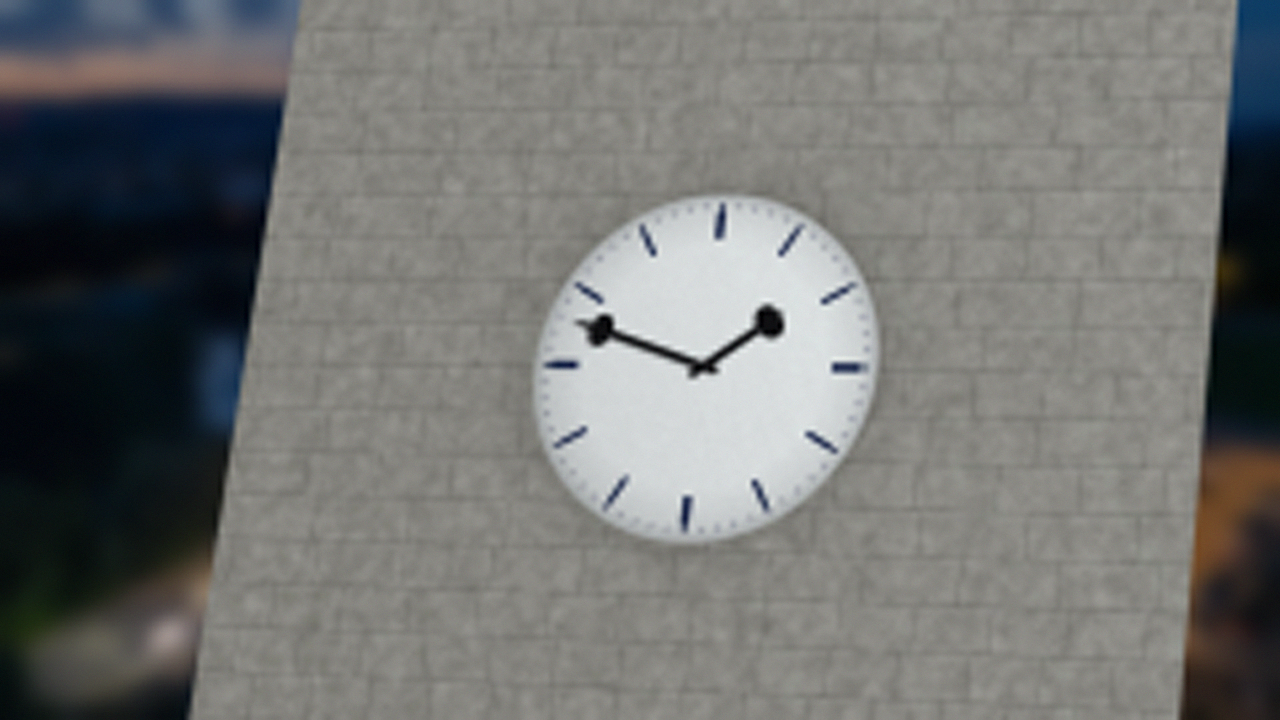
1:48
